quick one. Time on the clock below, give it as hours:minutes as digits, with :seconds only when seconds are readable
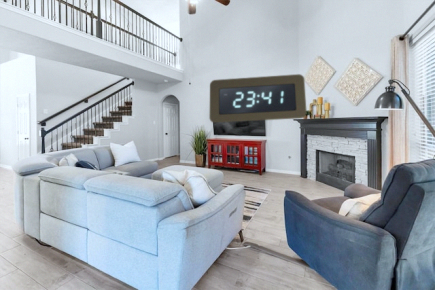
23:41
